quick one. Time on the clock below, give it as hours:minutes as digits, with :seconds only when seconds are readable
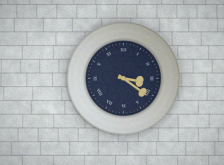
3:21
